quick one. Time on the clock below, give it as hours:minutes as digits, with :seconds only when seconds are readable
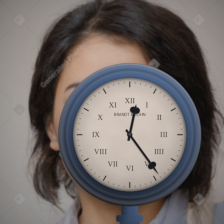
12:24
